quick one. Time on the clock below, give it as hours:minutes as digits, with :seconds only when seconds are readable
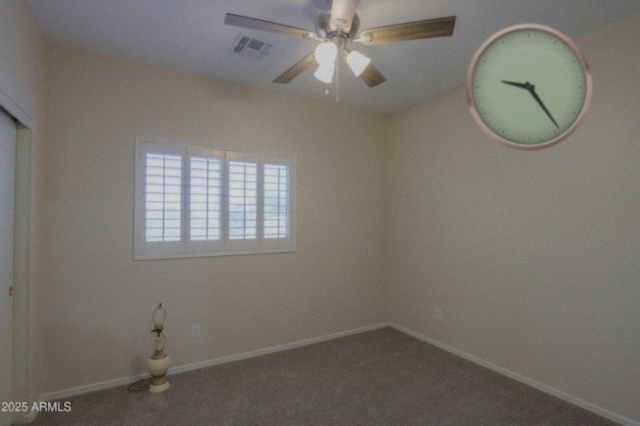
9:24
